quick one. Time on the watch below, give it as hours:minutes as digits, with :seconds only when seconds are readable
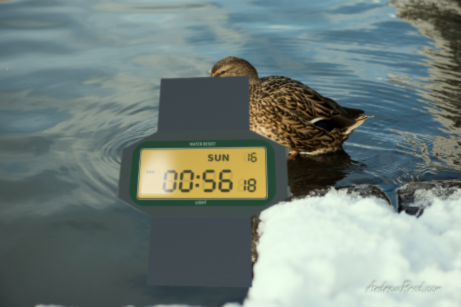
0:56:18
